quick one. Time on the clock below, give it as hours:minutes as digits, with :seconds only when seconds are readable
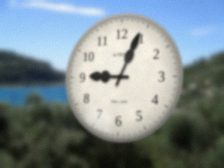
9:04
